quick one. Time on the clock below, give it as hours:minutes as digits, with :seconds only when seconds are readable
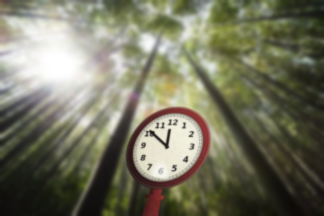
11:51
